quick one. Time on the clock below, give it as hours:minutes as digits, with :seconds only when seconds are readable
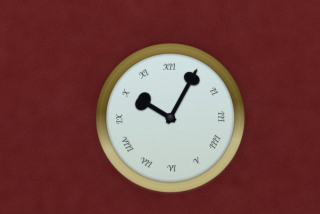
10:05
